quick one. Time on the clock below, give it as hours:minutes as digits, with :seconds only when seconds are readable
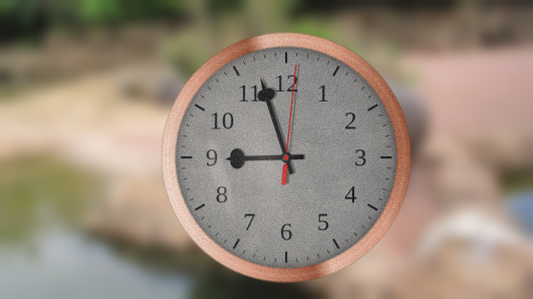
8:57:01
